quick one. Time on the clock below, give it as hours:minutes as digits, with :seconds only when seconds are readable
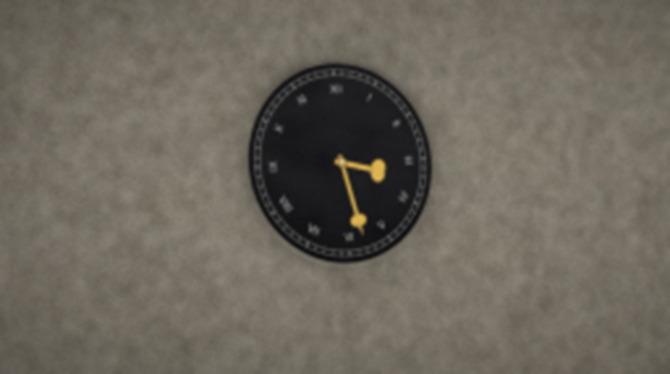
3:28
